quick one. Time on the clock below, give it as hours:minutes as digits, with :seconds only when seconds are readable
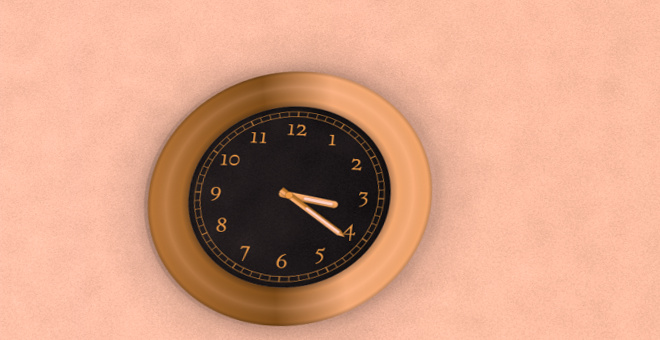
3:21
